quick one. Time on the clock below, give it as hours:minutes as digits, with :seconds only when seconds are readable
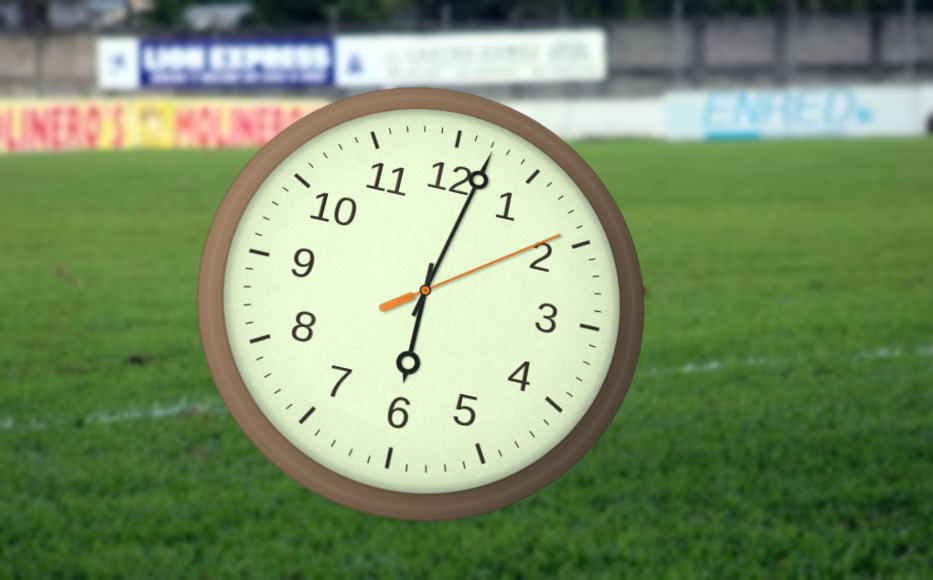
6:02:09
